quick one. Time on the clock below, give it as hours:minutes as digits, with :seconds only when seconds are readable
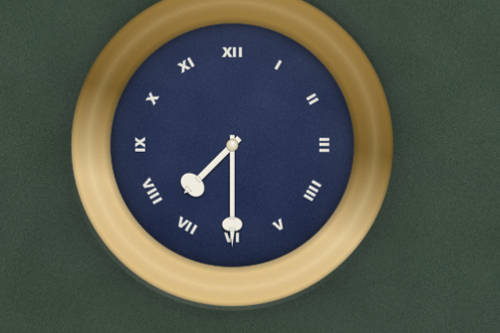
7:30
